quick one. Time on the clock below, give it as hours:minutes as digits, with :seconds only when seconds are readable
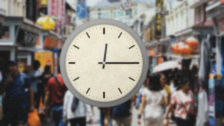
12:15
